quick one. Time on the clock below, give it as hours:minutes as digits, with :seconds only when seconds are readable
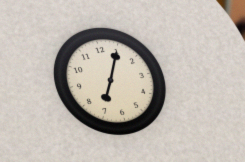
7:05
